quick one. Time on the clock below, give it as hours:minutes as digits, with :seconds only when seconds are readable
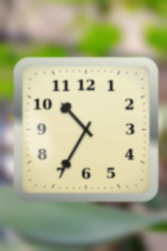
10:35
